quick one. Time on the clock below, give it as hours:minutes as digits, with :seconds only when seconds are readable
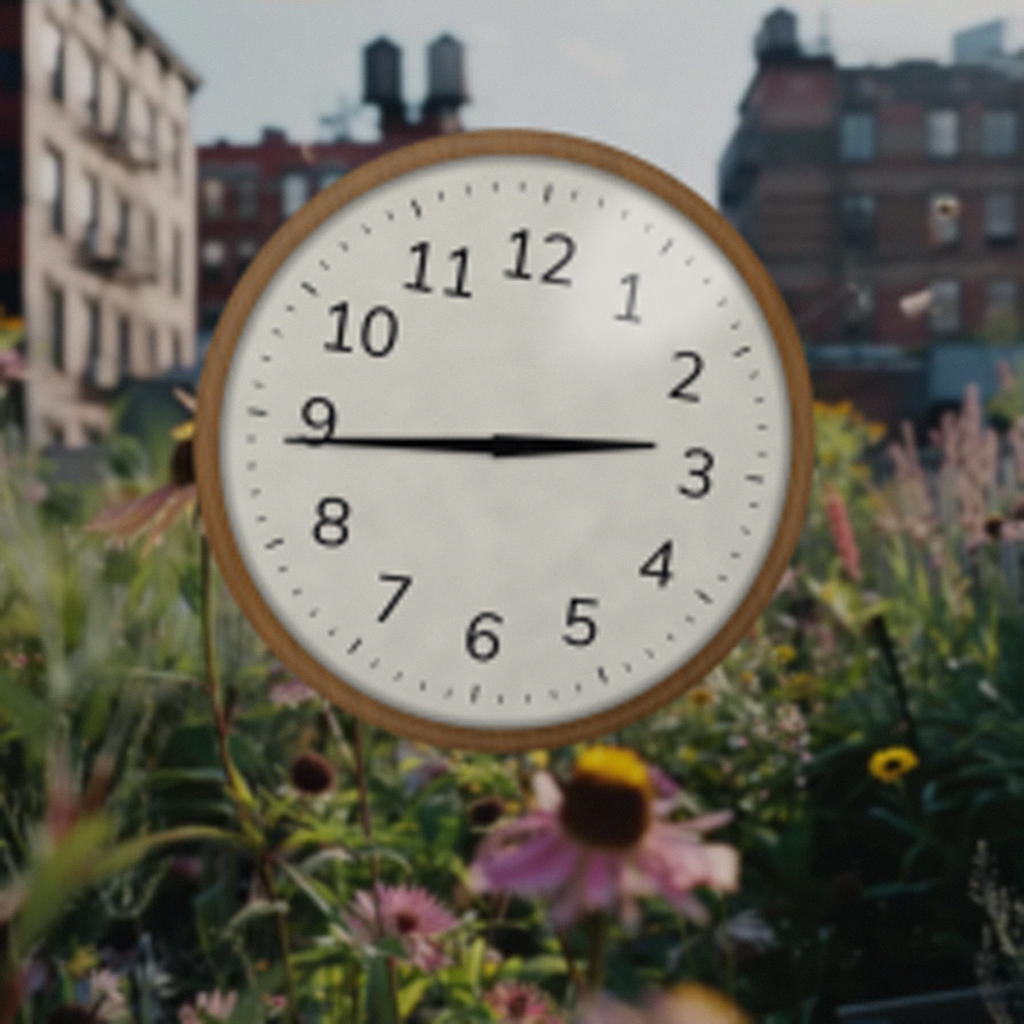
2:44
